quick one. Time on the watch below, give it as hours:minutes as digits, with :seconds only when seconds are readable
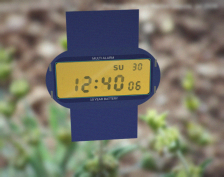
12:40:06
